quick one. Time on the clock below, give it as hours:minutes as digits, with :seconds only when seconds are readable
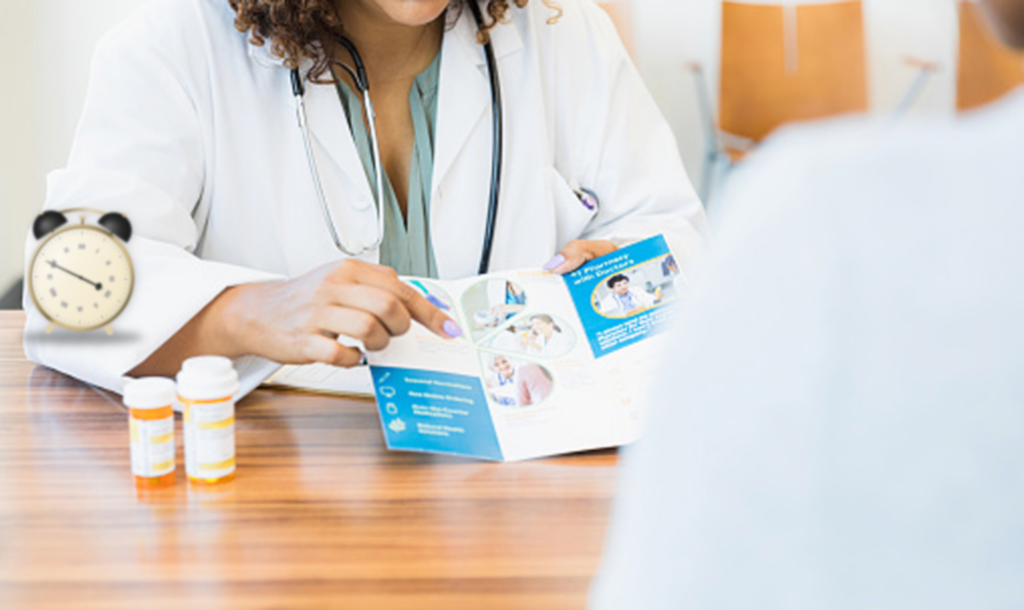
3:49
